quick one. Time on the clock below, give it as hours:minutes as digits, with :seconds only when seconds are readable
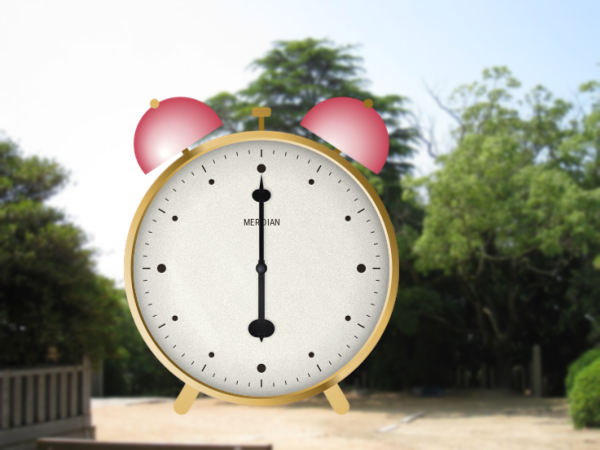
6:00
